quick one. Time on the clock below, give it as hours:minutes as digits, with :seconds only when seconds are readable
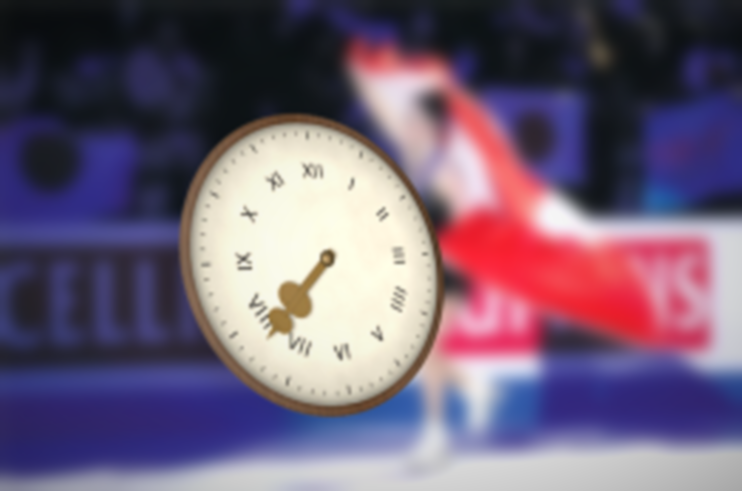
7:38
